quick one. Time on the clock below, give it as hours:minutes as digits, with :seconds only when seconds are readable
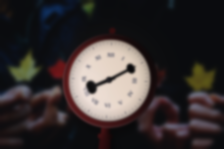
8:10
